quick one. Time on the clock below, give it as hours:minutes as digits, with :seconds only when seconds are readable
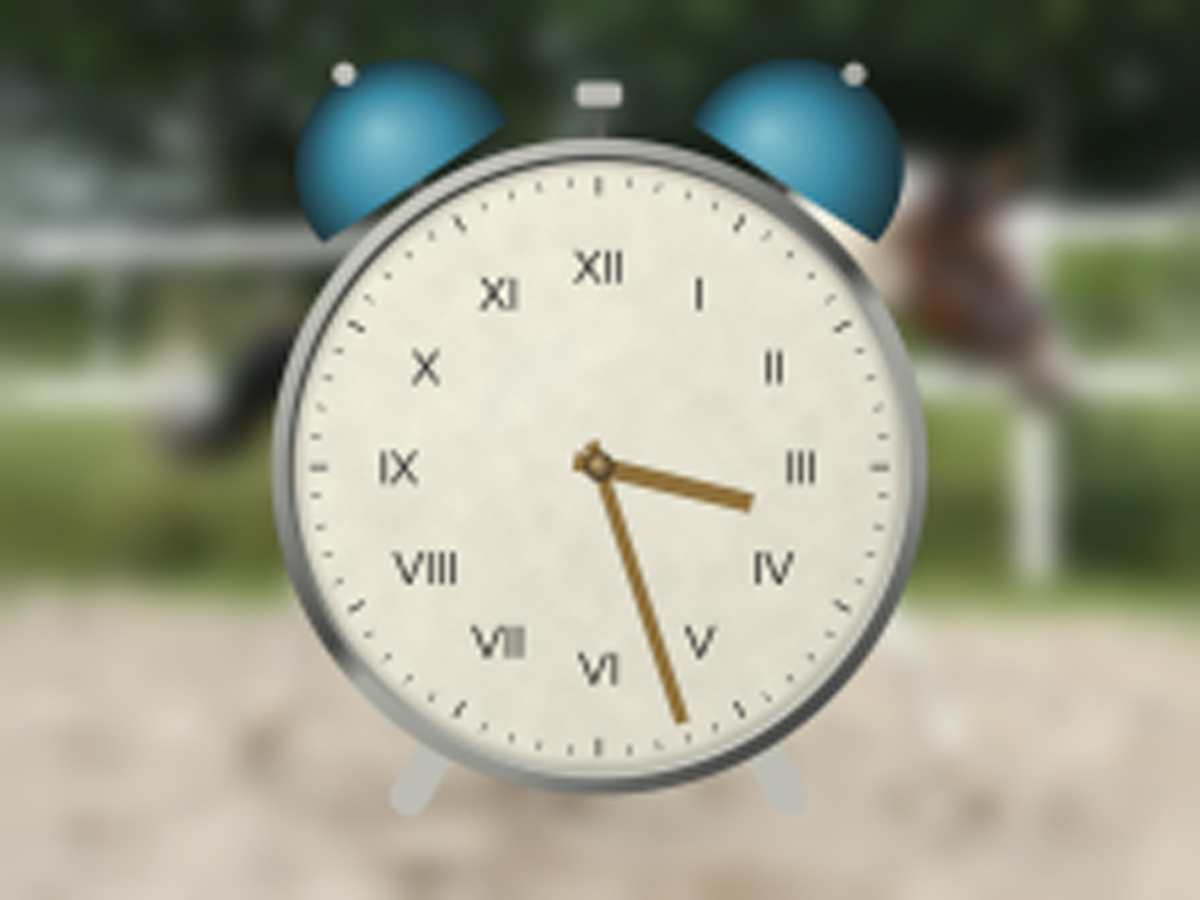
3:27
